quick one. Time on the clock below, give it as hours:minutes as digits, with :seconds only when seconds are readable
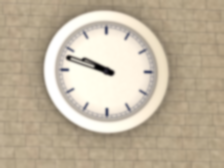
9:48
